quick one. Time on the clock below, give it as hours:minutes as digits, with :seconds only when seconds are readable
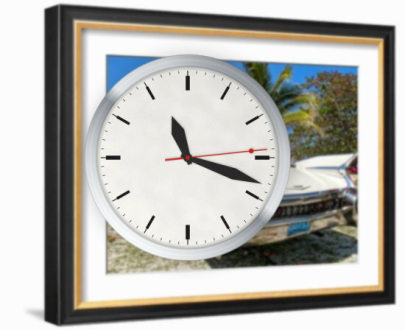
11:18:14
